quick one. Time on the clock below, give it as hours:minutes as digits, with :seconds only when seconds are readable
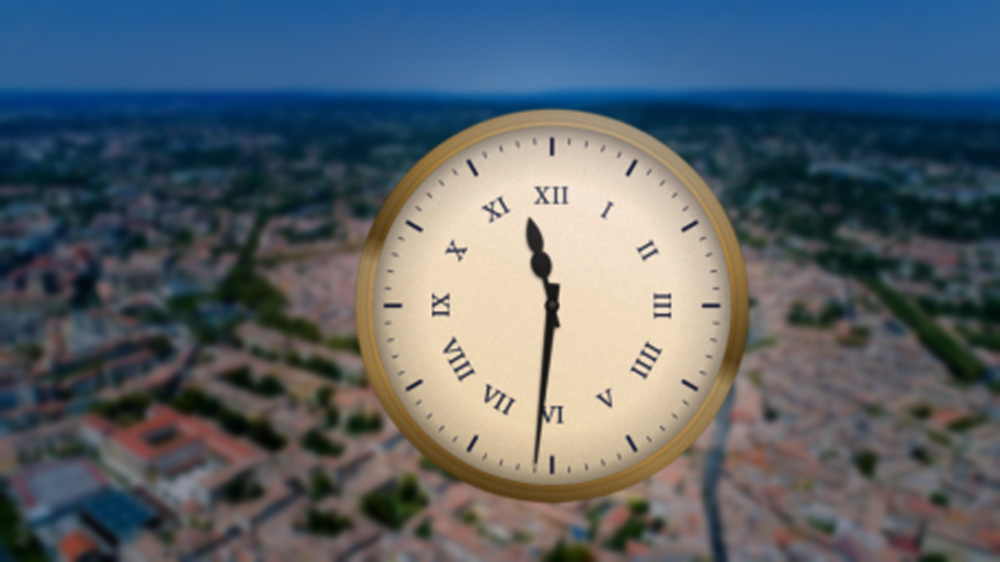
11:31
